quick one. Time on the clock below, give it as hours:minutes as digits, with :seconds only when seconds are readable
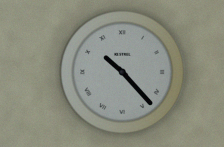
10:23
